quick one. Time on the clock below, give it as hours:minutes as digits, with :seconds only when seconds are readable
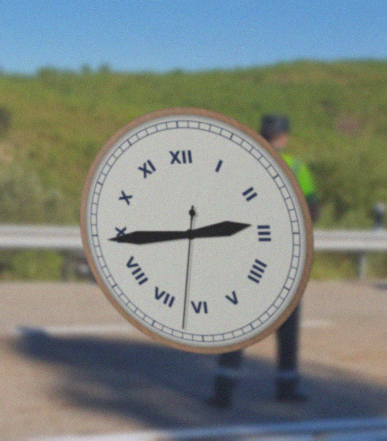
2:44:32
